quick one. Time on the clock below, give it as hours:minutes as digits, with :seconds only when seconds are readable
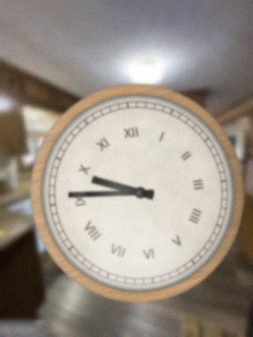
9:46
